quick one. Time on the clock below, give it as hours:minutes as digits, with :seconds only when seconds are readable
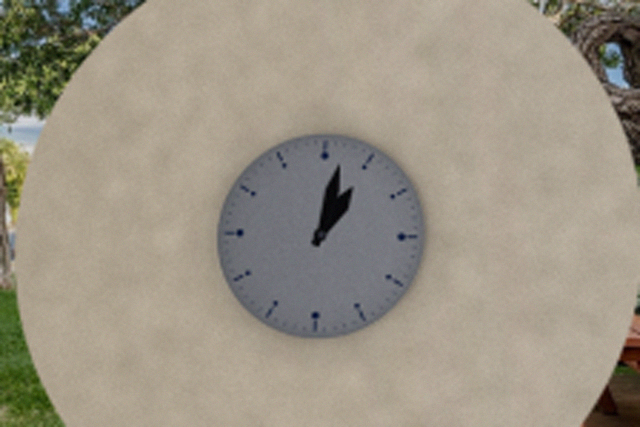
1:02
